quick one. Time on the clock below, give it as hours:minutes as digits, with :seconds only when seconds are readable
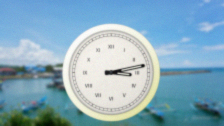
3:13
